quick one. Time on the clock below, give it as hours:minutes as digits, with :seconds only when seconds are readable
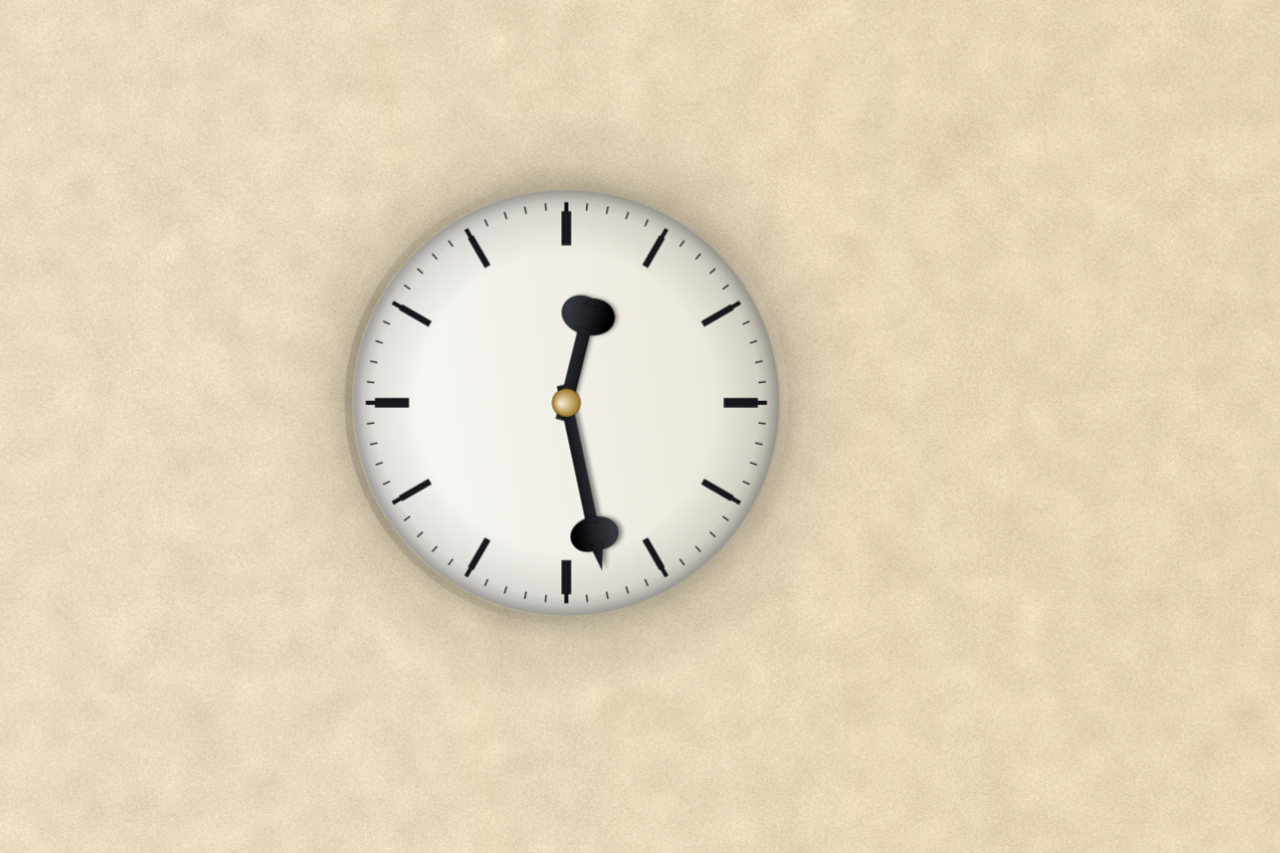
12:28
